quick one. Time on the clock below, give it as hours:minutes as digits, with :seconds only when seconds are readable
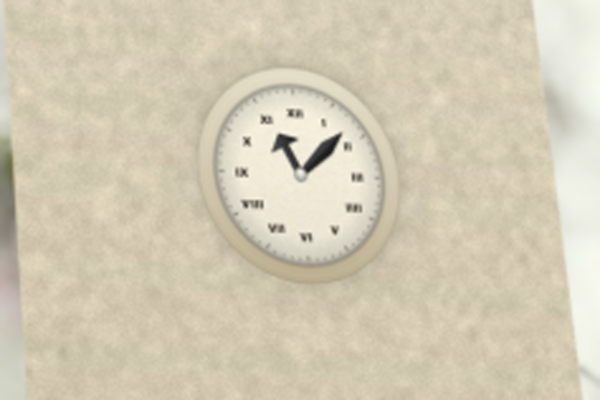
11:08
